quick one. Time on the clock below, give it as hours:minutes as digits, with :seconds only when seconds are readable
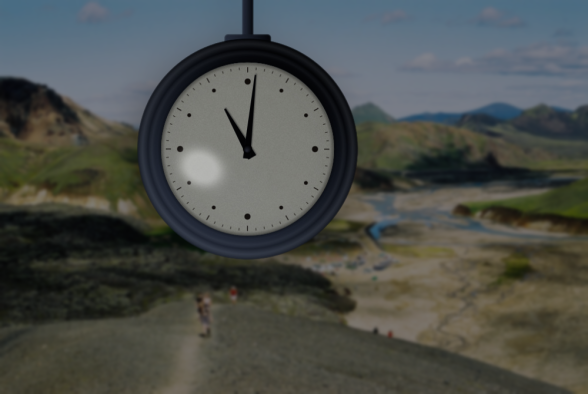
11:01
